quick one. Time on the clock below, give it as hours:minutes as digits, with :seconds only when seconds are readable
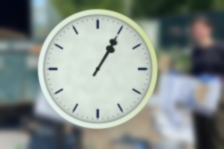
1:05
